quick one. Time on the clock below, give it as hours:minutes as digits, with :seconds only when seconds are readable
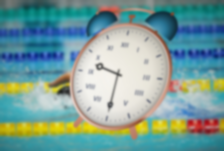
9:30
